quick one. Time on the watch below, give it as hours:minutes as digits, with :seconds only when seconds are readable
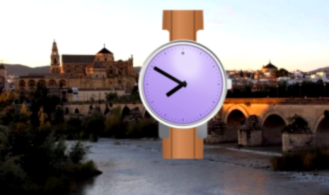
7:50
